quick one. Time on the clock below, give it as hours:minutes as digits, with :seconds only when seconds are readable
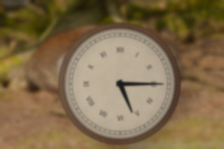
5:15
